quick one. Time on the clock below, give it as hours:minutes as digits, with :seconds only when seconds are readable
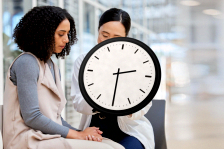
2:30
